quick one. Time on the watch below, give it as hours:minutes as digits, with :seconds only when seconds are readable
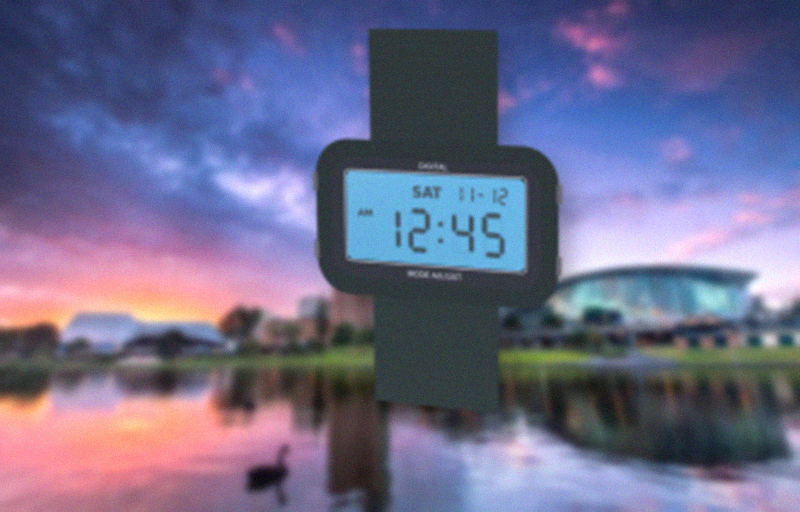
12:45
